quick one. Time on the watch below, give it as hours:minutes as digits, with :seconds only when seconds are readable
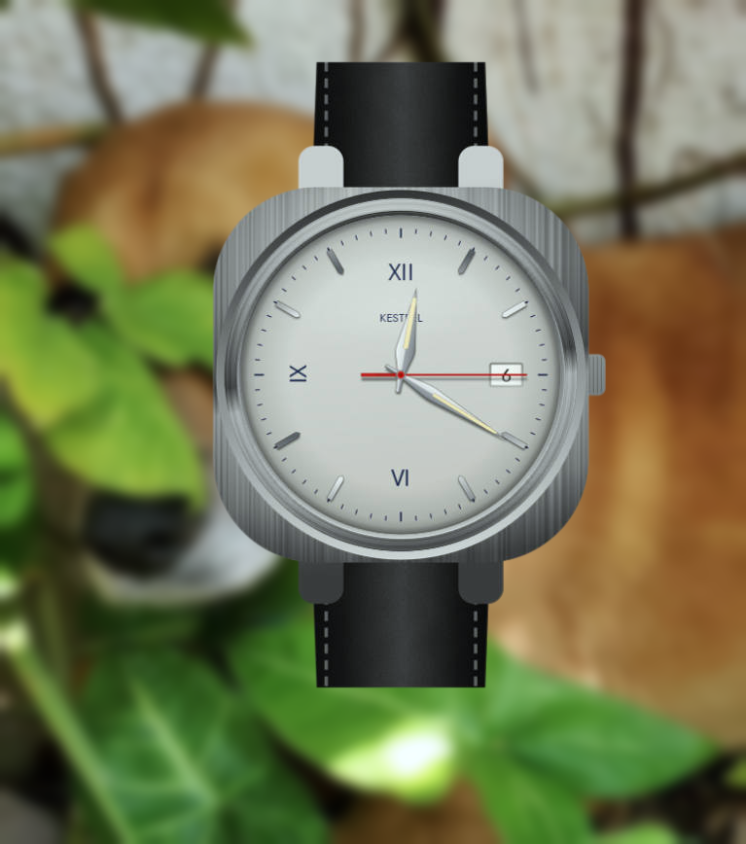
12:20:15
